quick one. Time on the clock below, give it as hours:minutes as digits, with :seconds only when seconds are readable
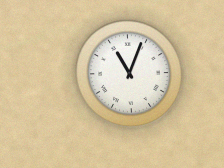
11:04
